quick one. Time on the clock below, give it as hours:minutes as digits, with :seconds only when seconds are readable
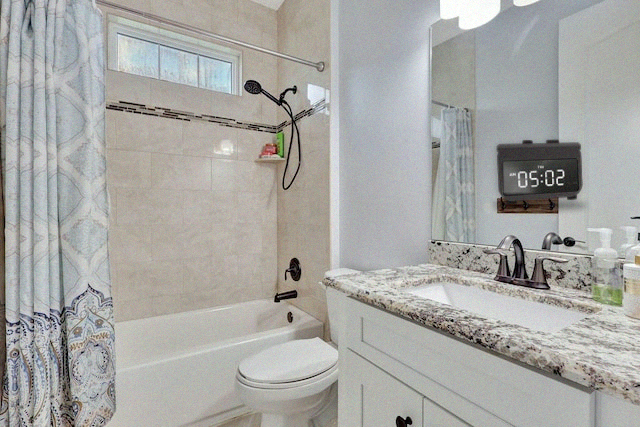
5:02
